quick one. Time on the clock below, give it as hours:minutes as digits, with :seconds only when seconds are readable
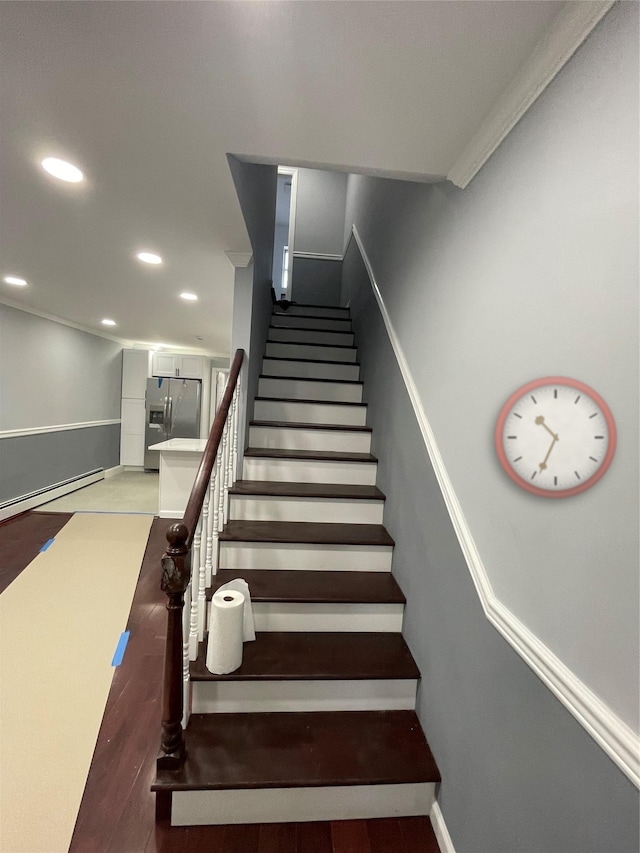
10:34
